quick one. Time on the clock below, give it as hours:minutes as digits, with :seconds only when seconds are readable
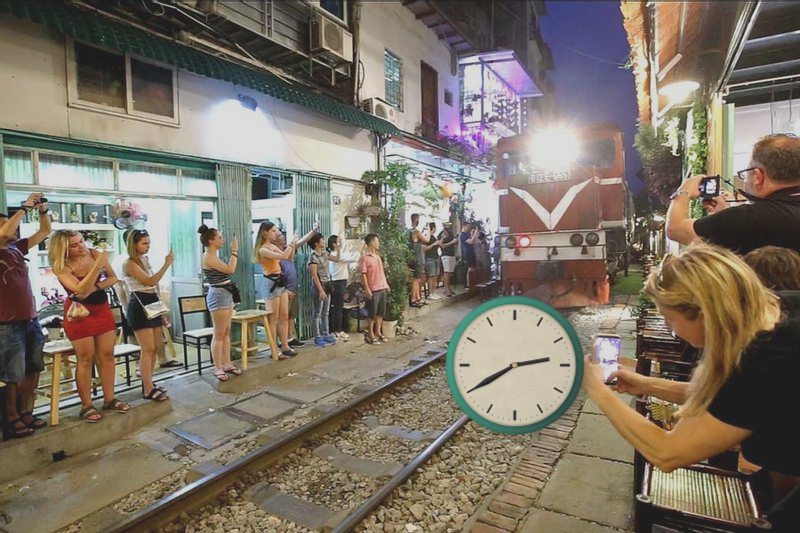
2:40
